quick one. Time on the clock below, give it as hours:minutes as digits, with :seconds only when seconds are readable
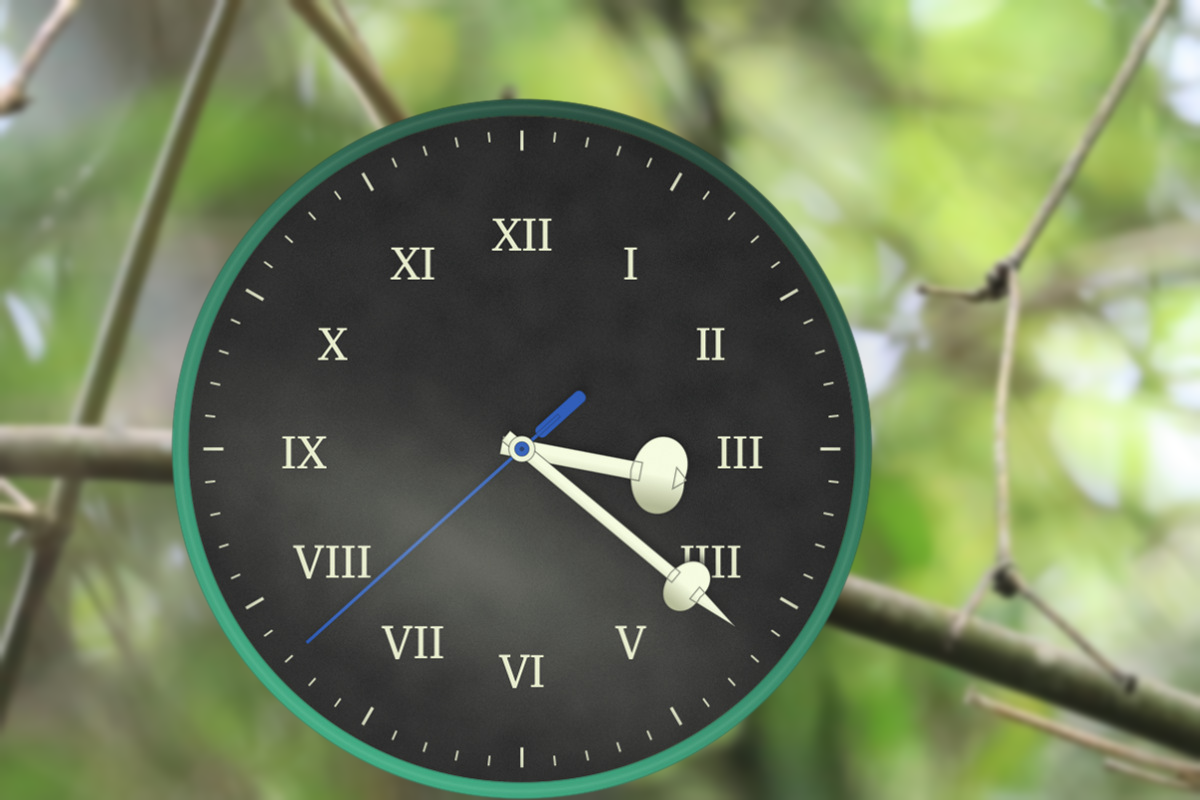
3:21:38
